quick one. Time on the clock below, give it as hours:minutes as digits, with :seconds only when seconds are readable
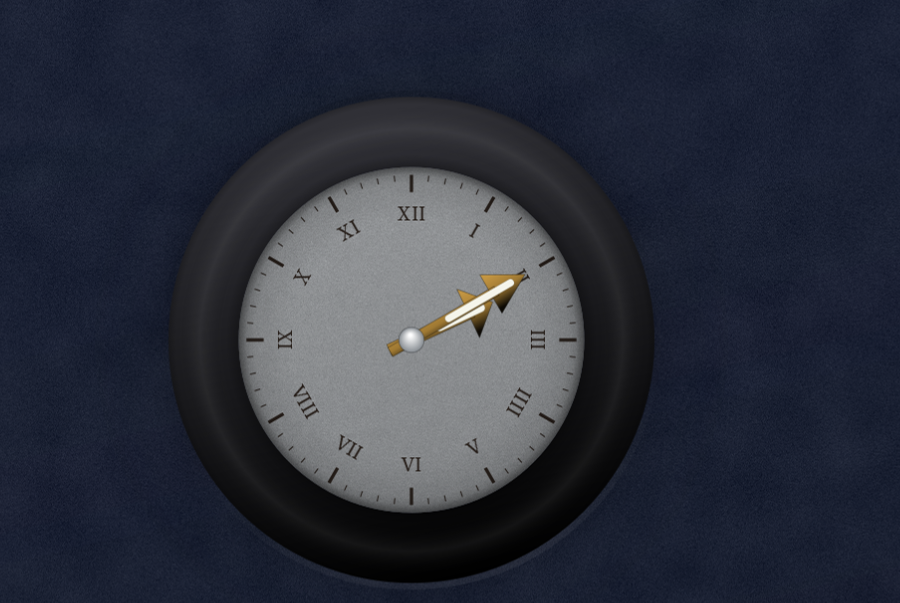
2:10
